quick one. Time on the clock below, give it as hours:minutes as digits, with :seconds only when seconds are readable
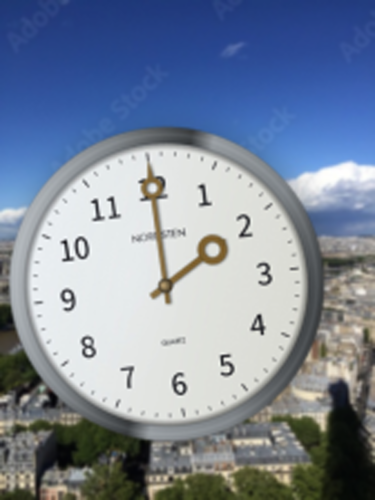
2:00
